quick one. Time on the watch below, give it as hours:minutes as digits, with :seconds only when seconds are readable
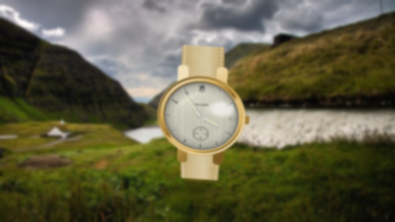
3:54
